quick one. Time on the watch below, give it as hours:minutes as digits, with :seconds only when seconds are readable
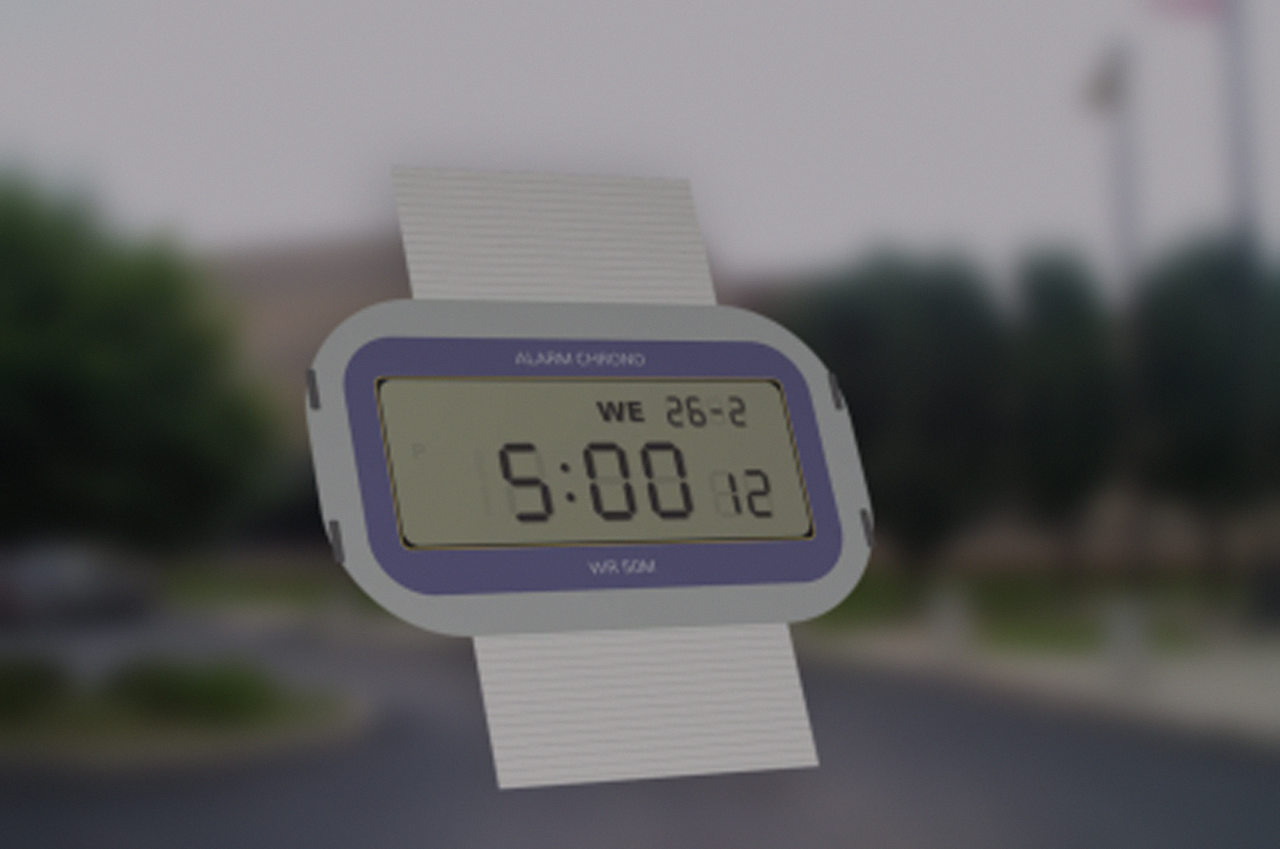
5:00:12
